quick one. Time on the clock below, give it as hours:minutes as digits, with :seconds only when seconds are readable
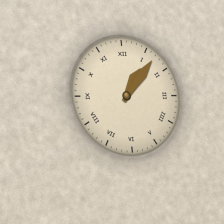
1:07
